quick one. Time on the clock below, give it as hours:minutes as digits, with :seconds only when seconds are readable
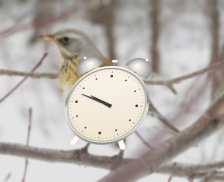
9:48
